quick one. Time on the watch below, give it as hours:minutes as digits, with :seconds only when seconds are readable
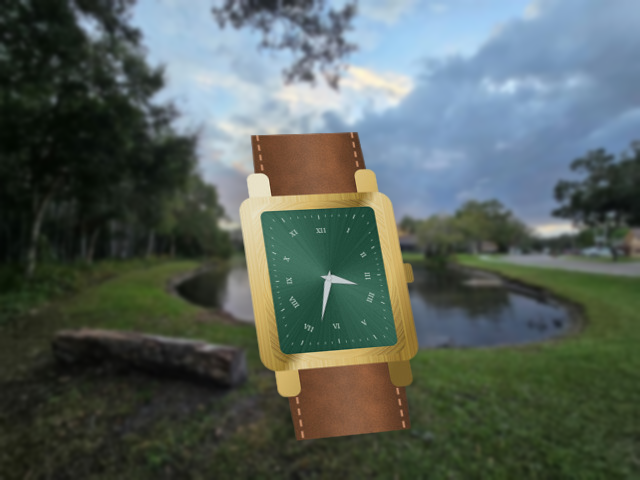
3:33
